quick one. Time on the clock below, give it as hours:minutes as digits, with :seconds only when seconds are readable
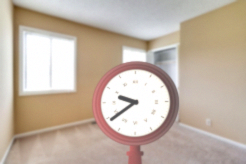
9:39
